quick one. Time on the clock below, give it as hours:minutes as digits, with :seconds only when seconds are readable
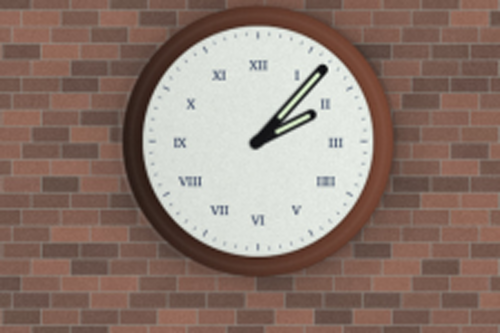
2:07
